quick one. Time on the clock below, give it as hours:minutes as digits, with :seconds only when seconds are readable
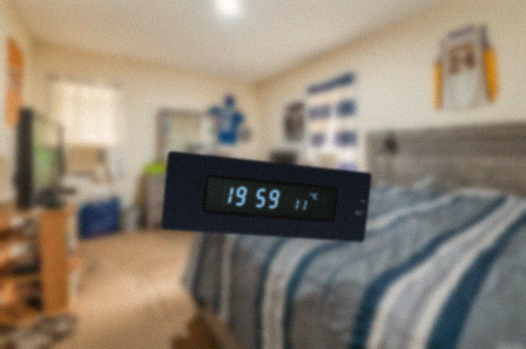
19:59
